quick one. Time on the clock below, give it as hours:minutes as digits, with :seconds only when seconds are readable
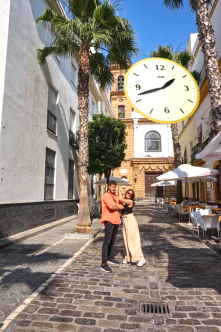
1:42
